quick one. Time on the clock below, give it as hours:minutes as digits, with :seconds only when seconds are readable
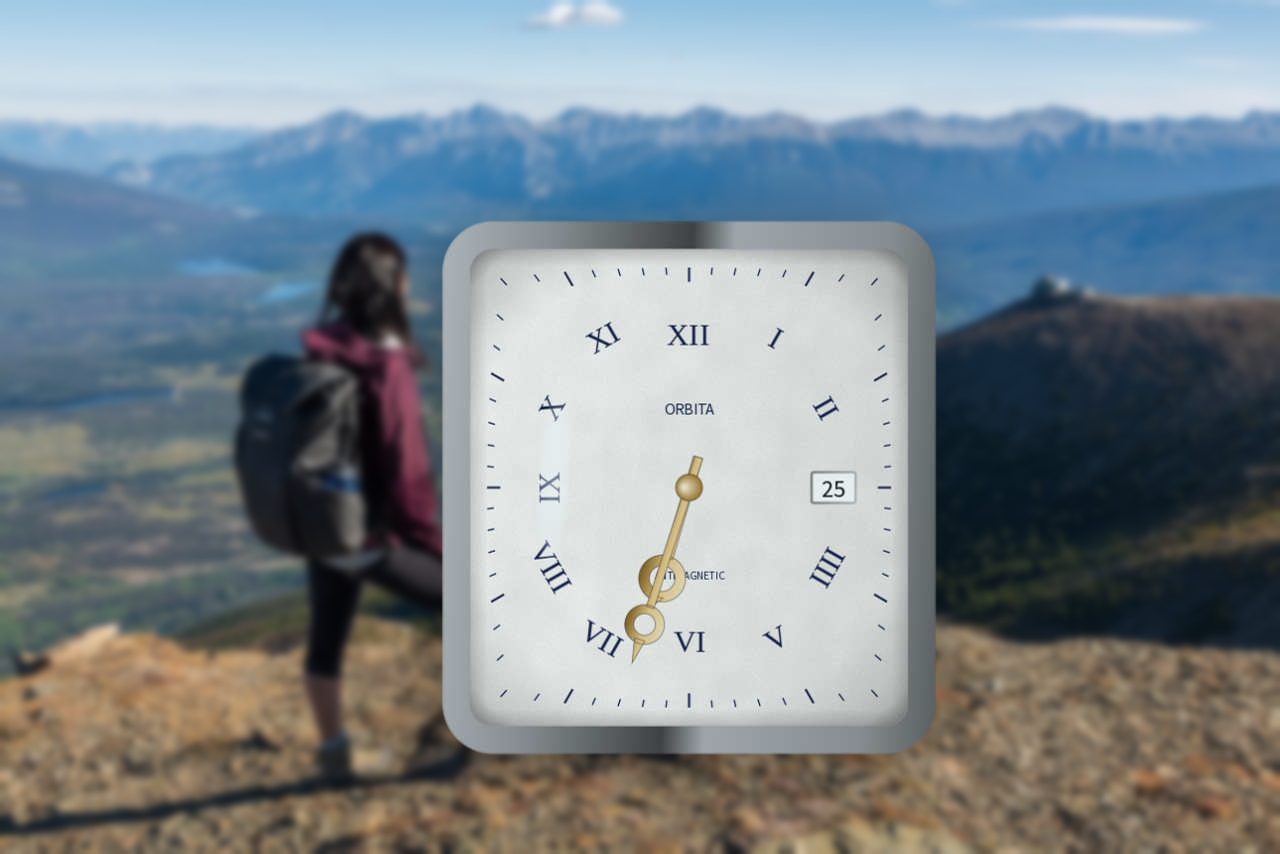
6:33
